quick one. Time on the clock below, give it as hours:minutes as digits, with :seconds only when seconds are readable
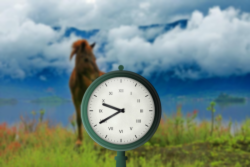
9:40
